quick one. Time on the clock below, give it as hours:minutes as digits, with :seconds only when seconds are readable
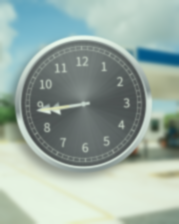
8:44
